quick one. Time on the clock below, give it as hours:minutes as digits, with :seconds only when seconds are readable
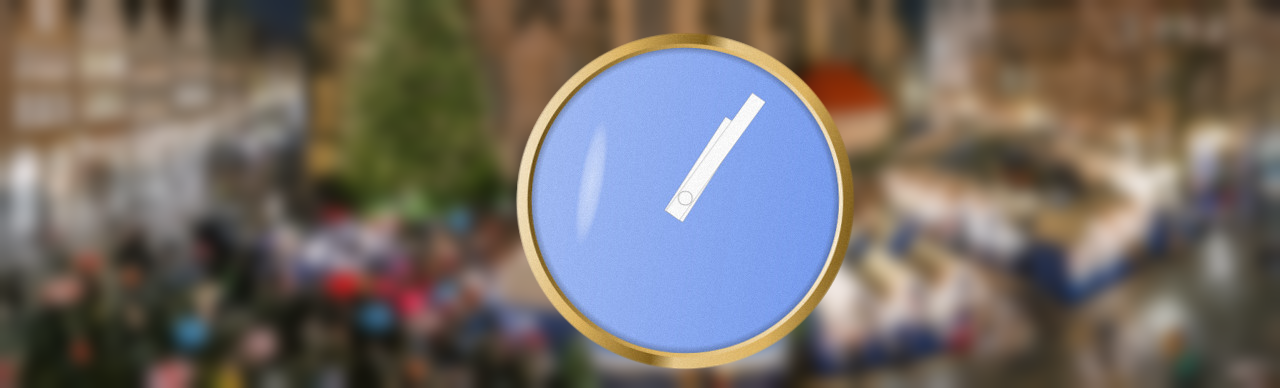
1:06
